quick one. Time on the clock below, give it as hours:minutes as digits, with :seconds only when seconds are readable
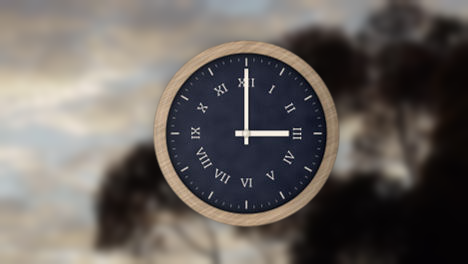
3:00
